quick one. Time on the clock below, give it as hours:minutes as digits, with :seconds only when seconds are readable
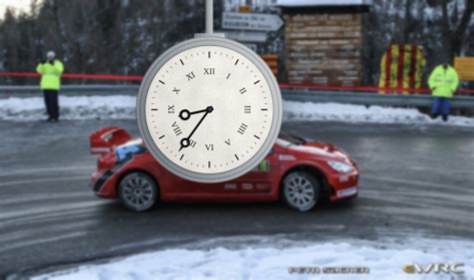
8:36
